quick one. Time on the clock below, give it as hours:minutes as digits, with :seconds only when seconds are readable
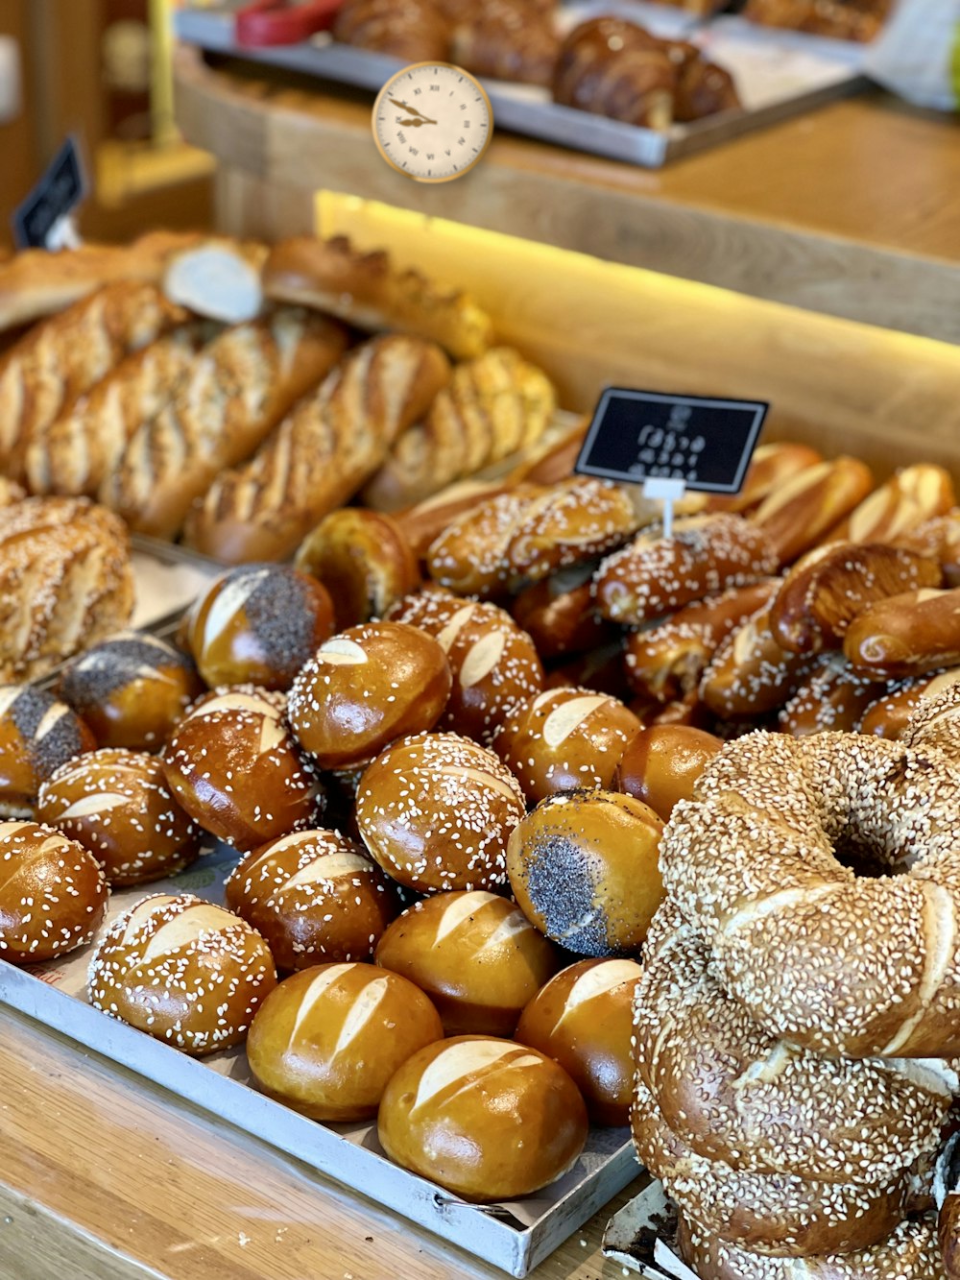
8:49
